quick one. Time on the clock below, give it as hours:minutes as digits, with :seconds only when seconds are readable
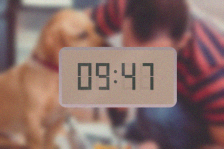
9:47
